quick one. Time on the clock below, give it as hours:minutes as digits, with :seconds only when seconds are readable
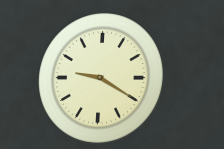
9:20
